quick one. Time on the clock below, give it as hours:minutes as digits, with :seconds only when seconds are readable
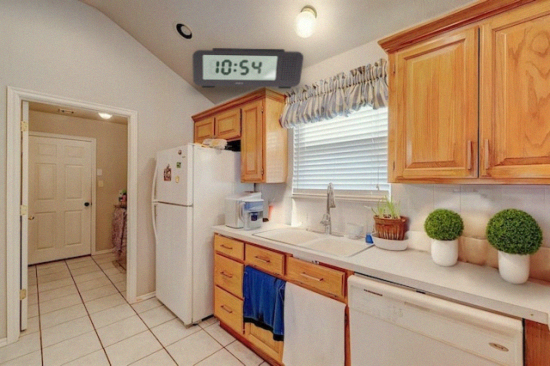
10:54
